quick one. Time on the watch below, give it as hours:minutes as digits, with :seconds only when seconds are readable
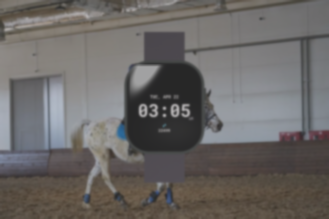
3:05
